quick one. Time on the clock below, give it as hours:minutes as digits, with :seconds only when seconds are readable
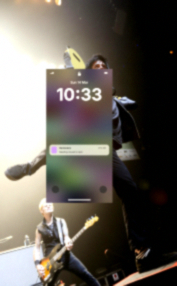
10:33
